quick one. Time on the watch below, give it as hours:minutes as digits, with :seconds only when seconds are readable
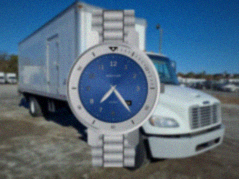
7:24
